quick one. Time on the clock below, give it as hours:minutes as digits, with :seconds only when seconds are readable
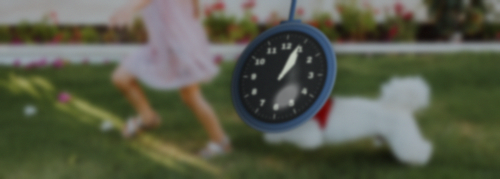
1:04
